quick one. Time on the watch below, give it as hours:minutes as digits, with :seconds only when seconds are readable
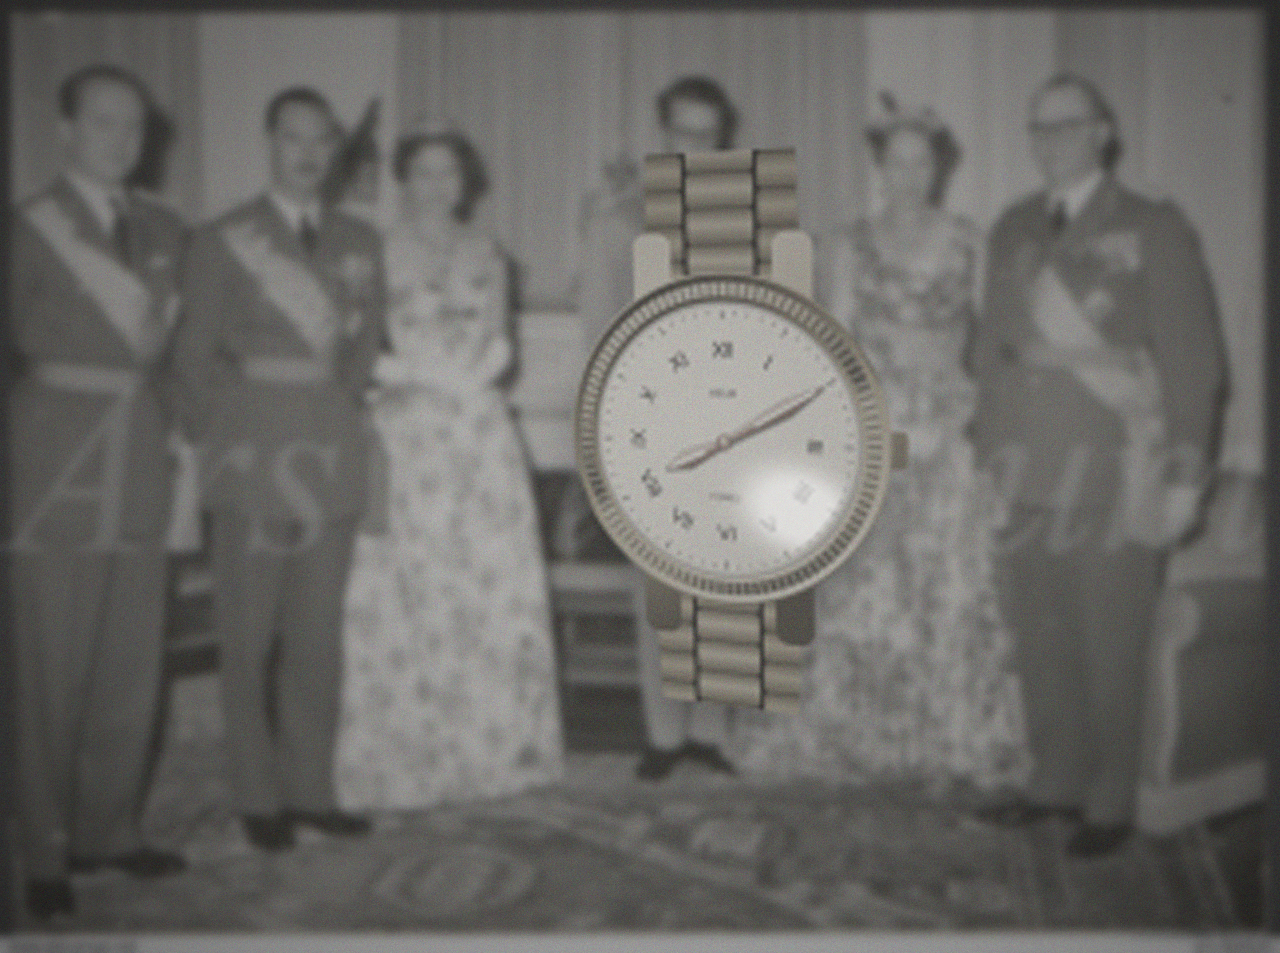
8:10
